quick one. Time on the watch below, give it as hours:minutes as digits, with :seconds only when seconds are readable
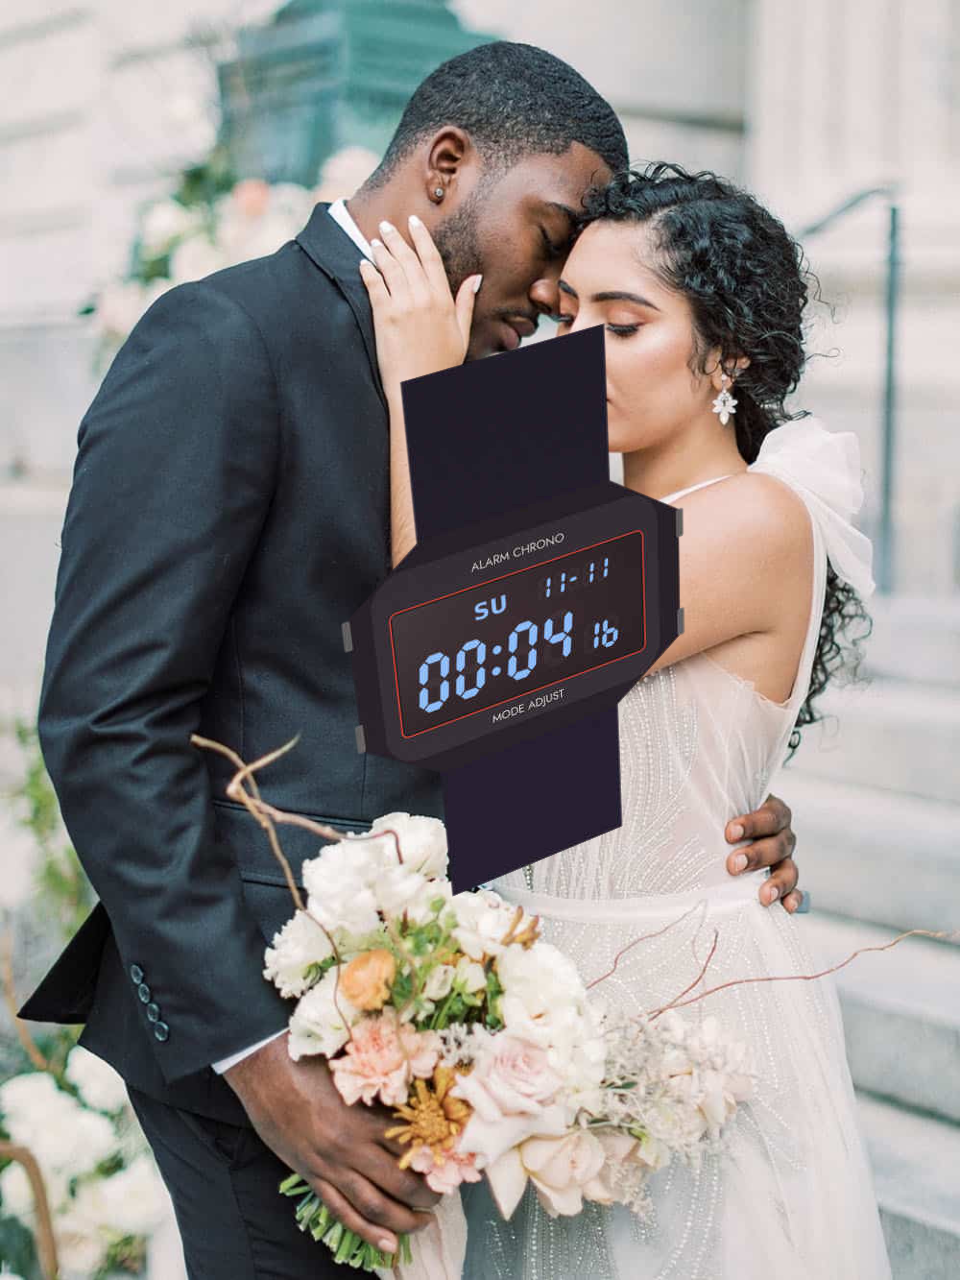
0:04:16
